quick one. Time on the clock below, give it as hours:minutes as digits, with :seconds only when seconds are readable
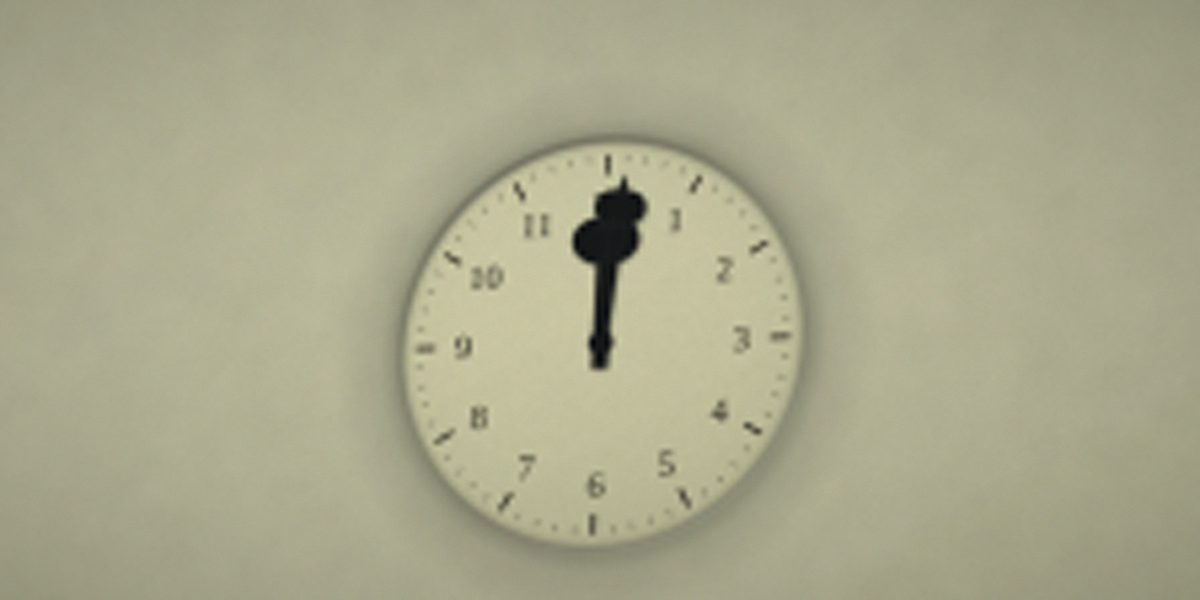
12:01
